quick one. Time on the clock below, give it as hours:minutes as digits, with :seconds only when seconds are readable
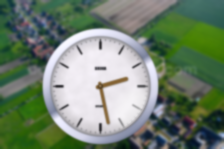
2:28
